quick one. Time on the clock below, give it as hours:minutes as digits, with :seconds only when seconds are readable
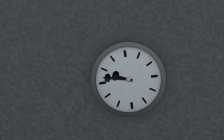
9:47
